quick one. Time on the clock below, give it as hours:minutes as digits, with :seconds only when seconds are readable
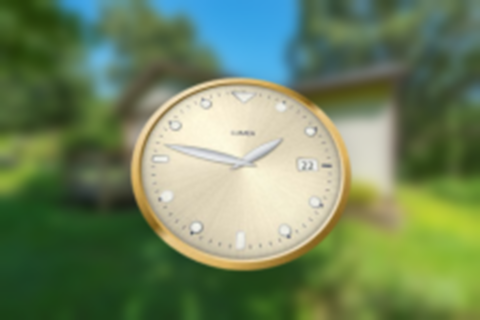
1:47
